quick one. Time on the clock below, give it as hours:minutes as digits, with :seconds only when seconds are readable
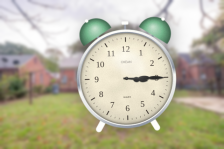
3:15
